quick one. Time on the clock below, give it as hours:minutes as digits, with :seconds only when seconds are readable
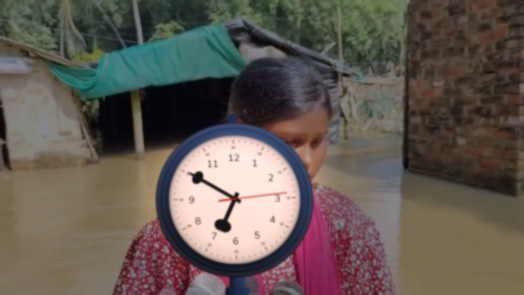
6:50:14
